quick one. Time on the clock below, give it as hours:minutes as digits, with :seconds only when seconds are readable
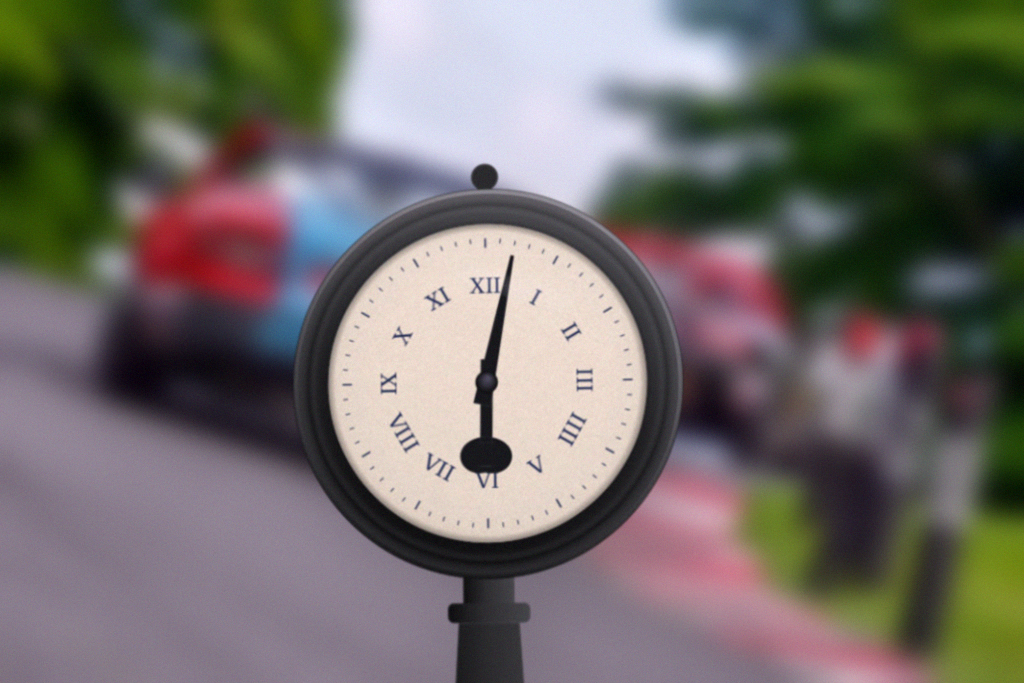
6:02
